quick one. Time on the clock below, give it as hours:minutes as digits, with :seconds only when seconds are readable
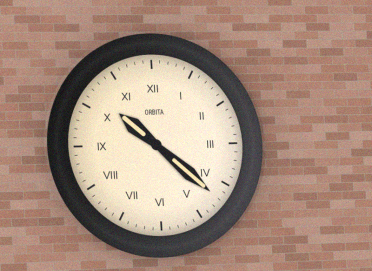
10:22
